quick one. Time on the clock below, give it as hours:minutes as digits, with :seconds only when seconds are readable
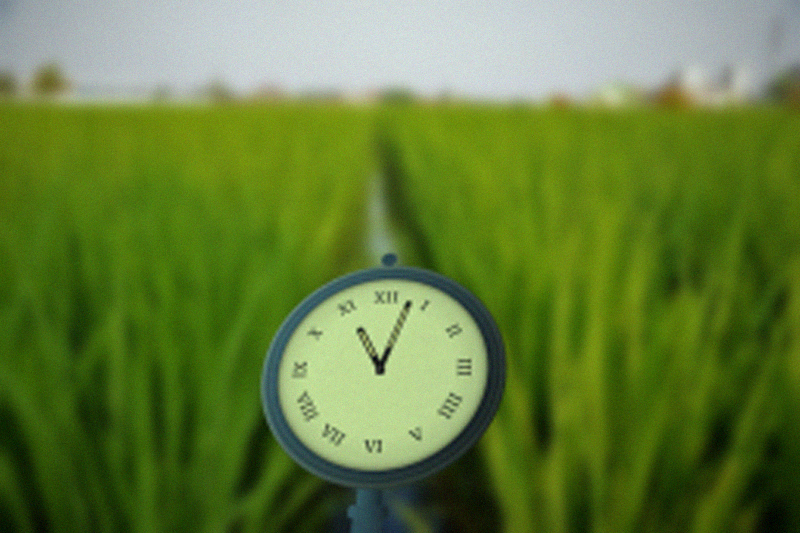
11:03
